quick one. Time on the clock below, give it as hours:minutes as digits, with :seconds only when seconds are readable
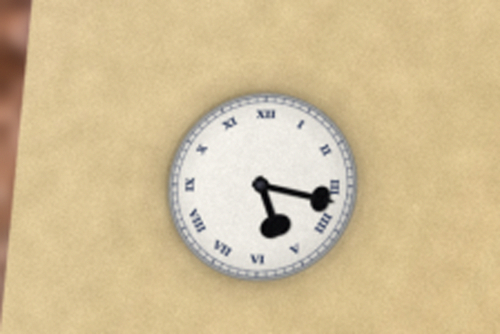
5:17
